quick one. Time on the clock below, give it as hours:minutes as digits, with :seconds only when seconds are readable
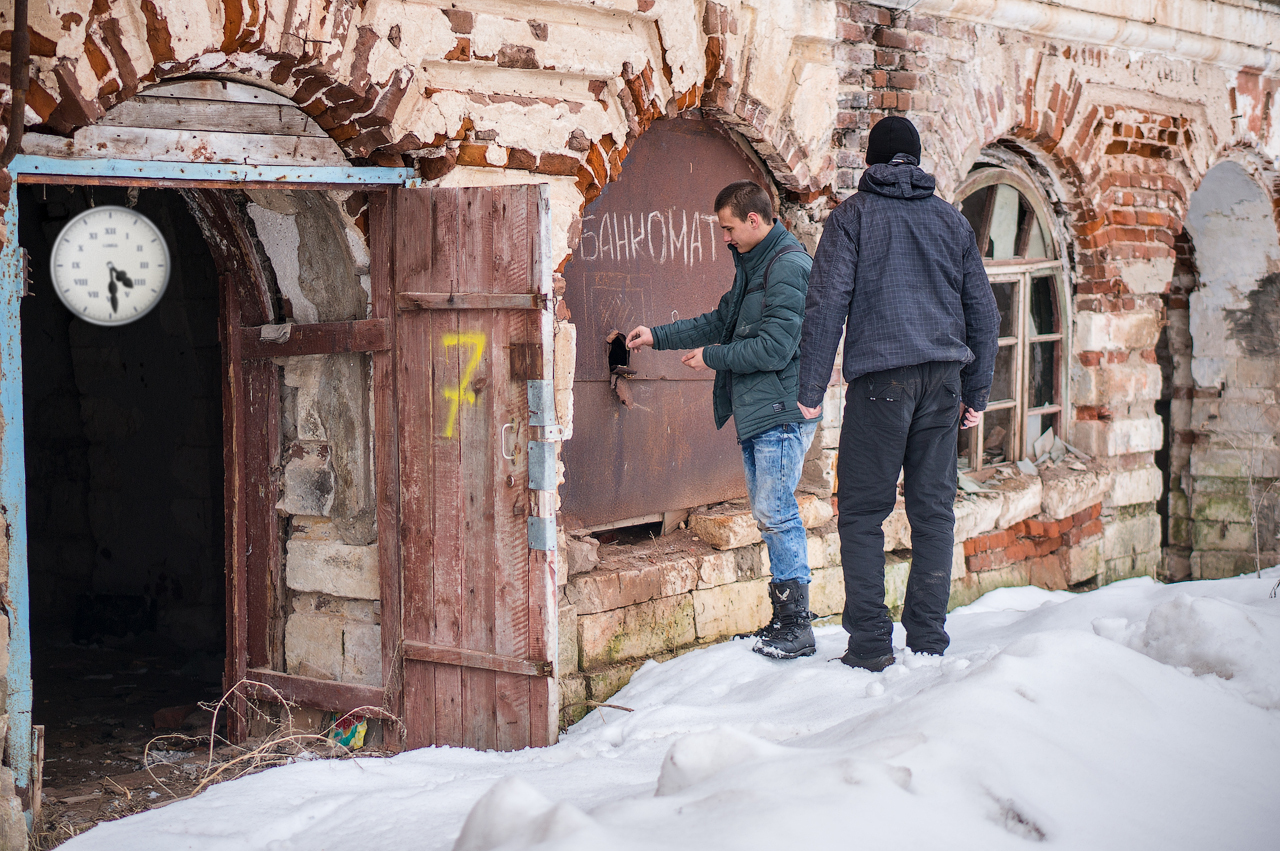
4:29
